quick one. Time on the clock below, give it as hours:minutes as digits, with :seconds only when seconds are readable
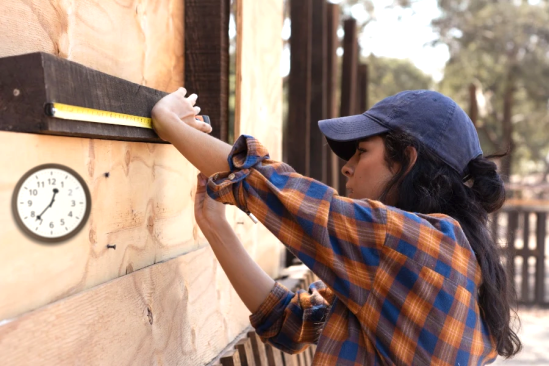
12:37
